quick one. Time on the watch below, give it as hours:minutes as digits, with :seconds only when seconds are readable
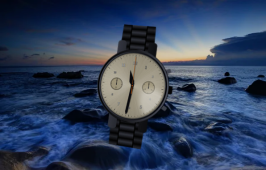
11:31
